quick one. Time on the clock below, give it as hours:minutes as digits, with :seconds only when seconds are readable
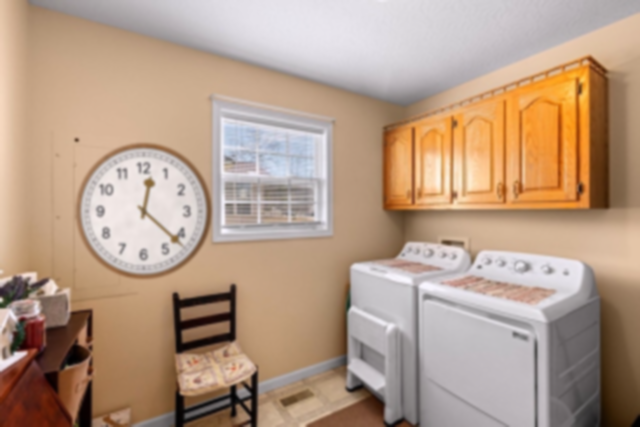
12:22
